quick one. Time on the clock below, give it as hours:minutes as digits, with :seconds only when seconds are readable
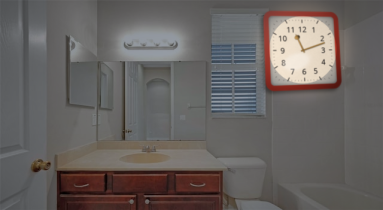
11:12
